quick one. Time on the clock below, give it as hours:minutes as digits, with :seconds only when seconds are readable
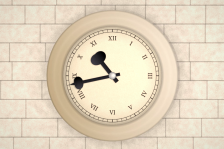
10:43
